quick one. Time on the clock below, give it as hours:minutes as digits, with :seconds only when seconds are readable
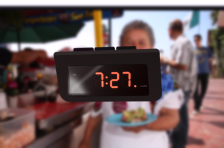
7:27
